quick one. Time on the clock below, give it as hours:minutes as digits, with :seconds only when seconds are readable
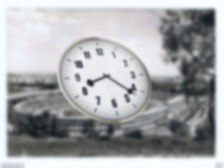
8:22
